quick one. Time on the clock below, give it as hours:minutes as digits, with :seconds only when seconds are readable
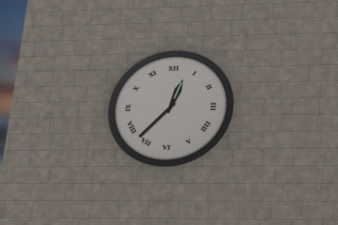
12:37
